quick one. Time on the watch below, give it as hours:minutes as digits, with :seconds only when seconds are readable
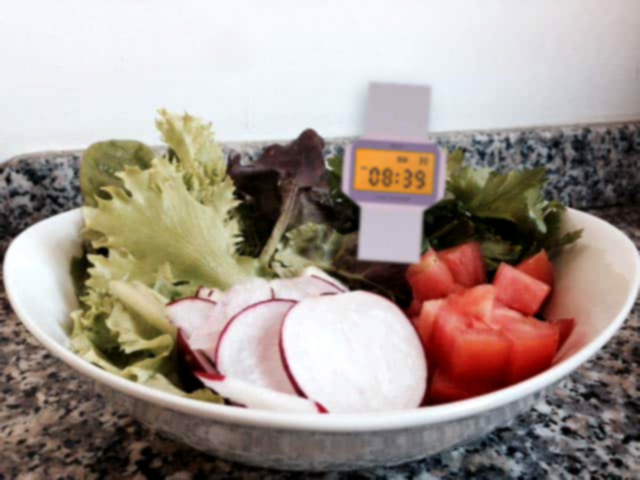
8:39
